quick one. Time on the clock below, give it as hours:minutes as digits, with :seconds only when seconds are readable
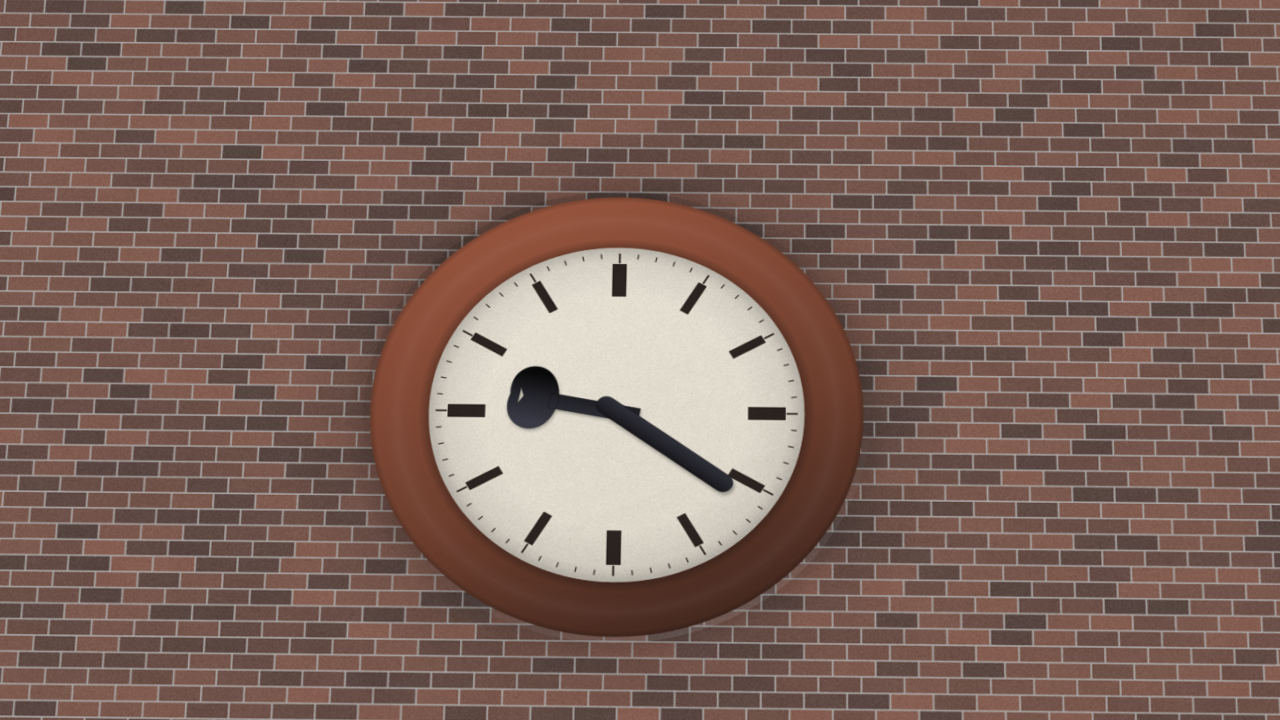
9:21
